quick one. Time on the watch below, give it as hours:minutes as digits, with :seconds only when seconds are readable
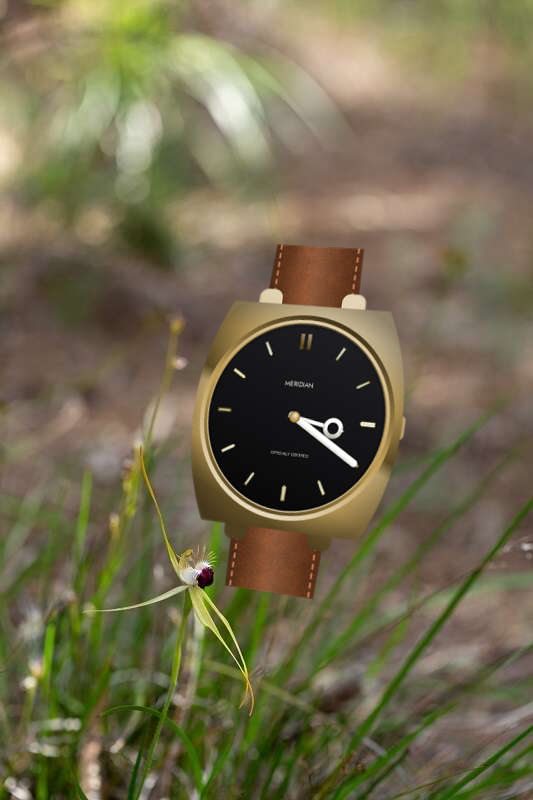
3:20
